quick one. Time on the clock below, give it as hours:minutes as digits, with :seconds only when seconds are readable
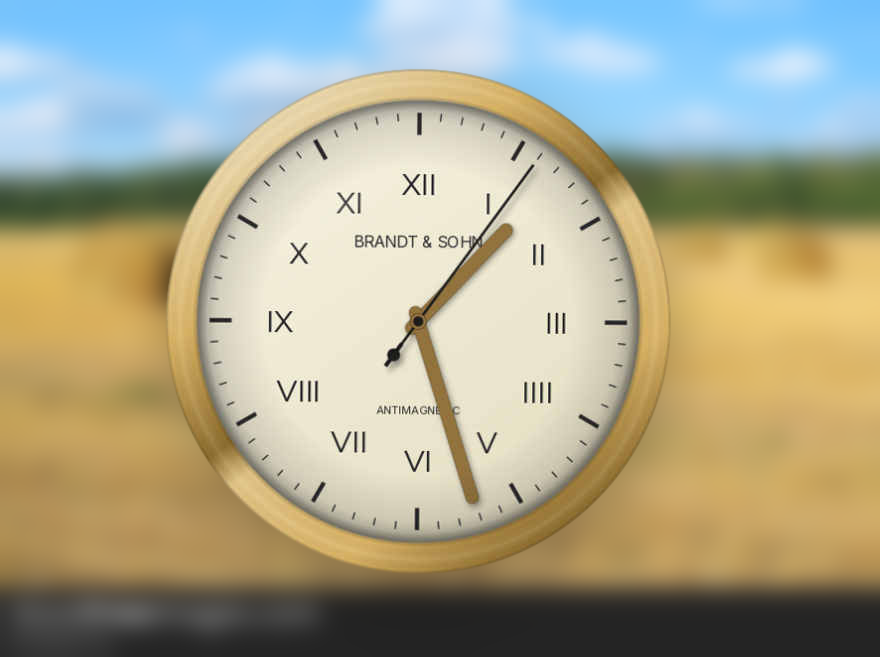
1:27:06
